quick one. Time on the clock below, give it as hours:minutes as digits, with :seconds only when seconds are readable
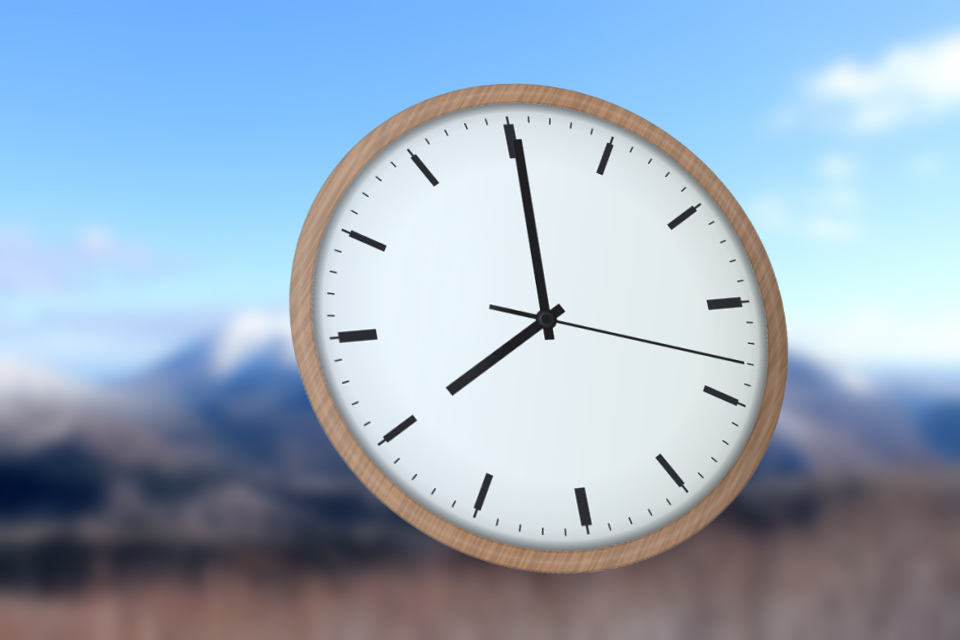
8:00:18
